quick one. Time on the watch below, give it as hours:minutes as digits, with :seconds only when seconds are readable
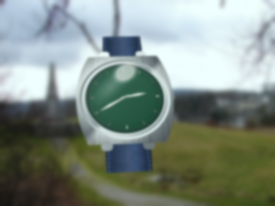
2:40
